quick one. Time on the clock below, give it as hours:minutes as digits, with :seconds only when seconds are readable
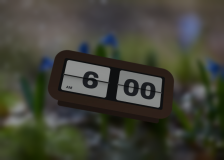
6:00
